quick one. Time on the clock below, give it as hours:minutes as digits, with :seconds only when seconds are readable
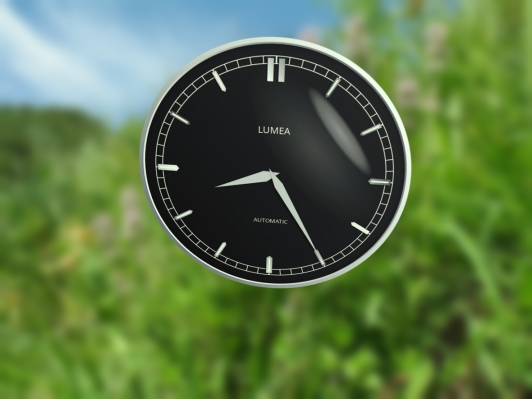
8:25
